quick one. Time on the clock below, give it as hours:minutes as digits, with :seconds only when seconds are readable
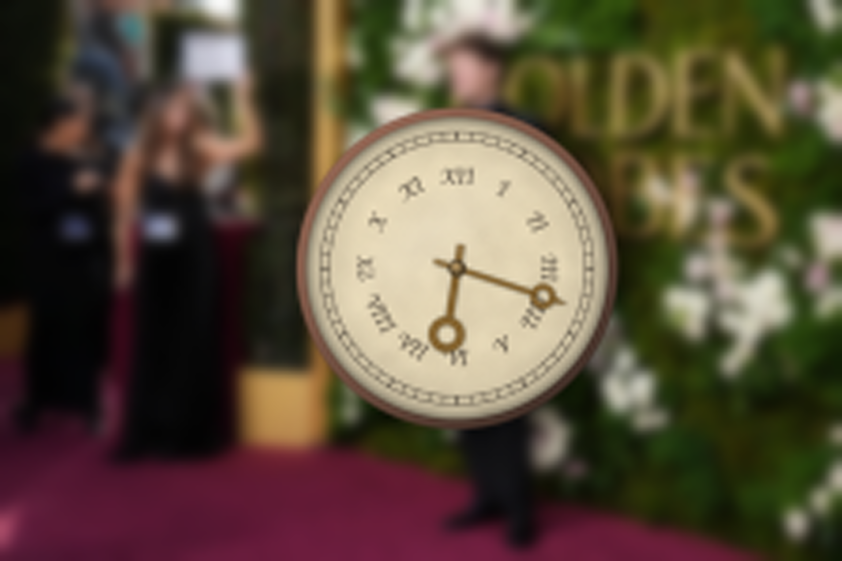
6:18
